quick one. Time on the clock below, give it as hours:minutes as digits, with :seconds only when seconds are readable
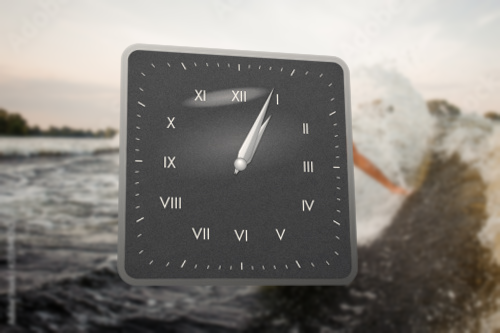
1:04
